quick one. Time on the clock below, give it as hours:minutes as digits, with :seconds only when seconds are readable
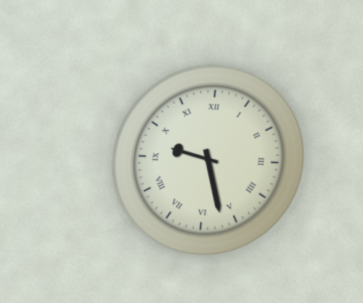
9:27
